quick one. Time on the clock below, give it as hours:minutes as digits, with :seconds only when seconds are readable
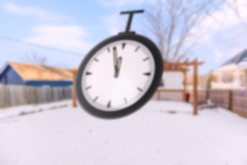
11:57
